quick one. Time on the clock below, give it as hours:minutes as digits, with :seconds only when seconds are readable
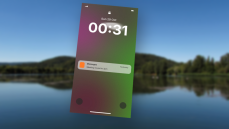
0:31
